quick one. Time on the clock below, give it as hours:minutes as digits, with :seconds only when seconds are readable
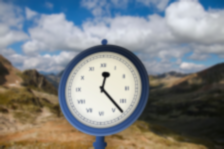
12:23
